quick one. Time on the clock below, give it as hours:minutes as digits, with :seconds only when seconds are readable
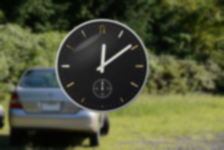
12:09
